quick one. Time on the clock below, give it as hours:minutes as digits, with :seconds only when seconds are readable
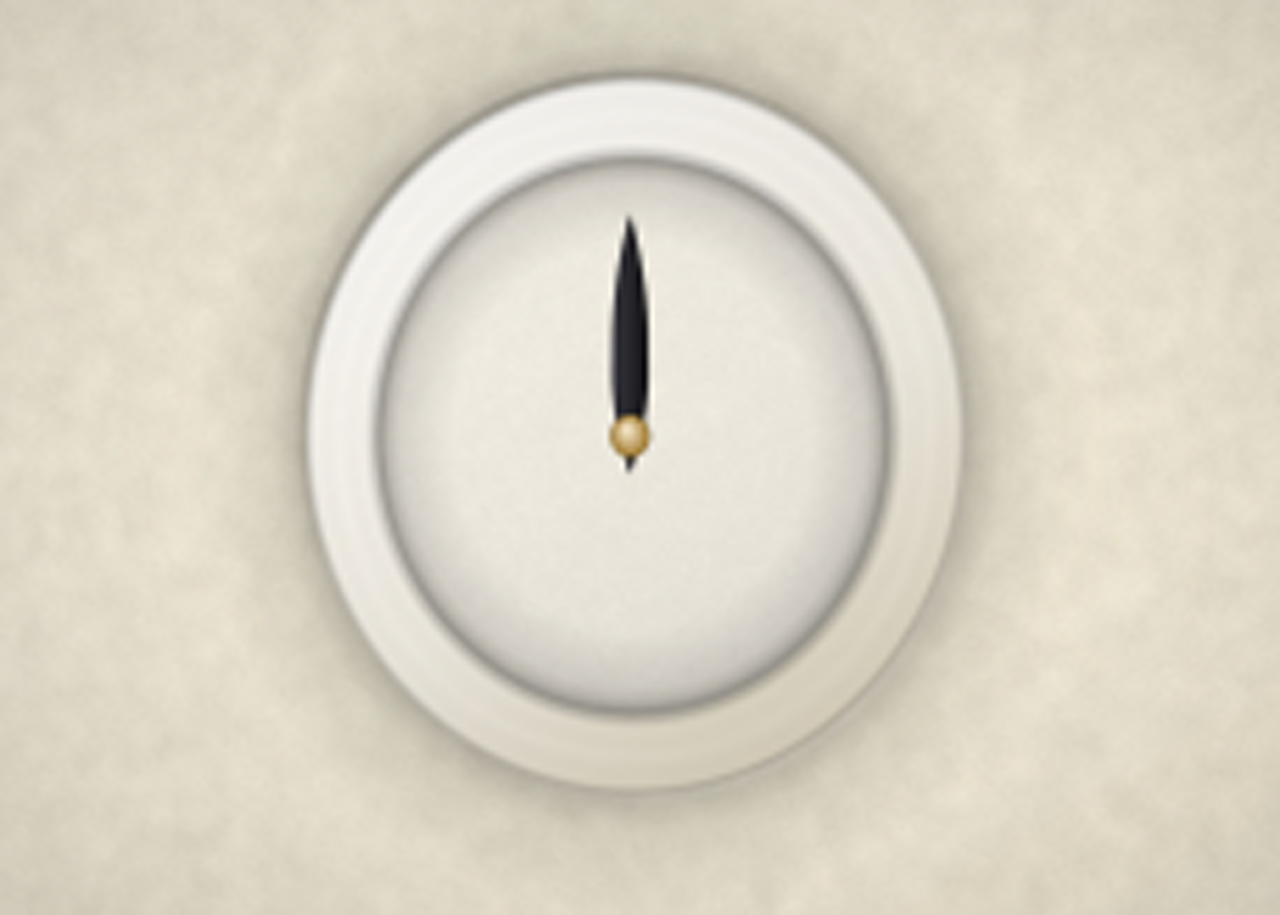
12:00
